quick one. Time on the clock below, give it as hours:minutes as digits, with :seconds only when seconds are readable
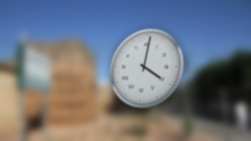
4:01
